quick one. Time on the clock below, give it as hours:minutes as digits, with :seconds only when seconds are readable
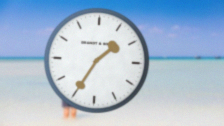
1:35
